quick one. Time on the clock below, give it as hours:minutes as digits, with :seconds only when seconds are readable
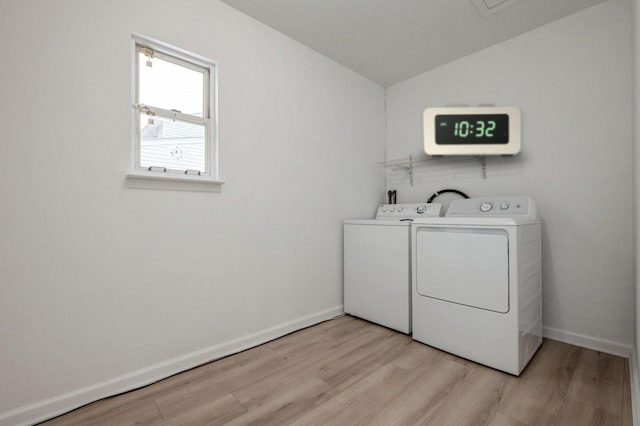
10:32
